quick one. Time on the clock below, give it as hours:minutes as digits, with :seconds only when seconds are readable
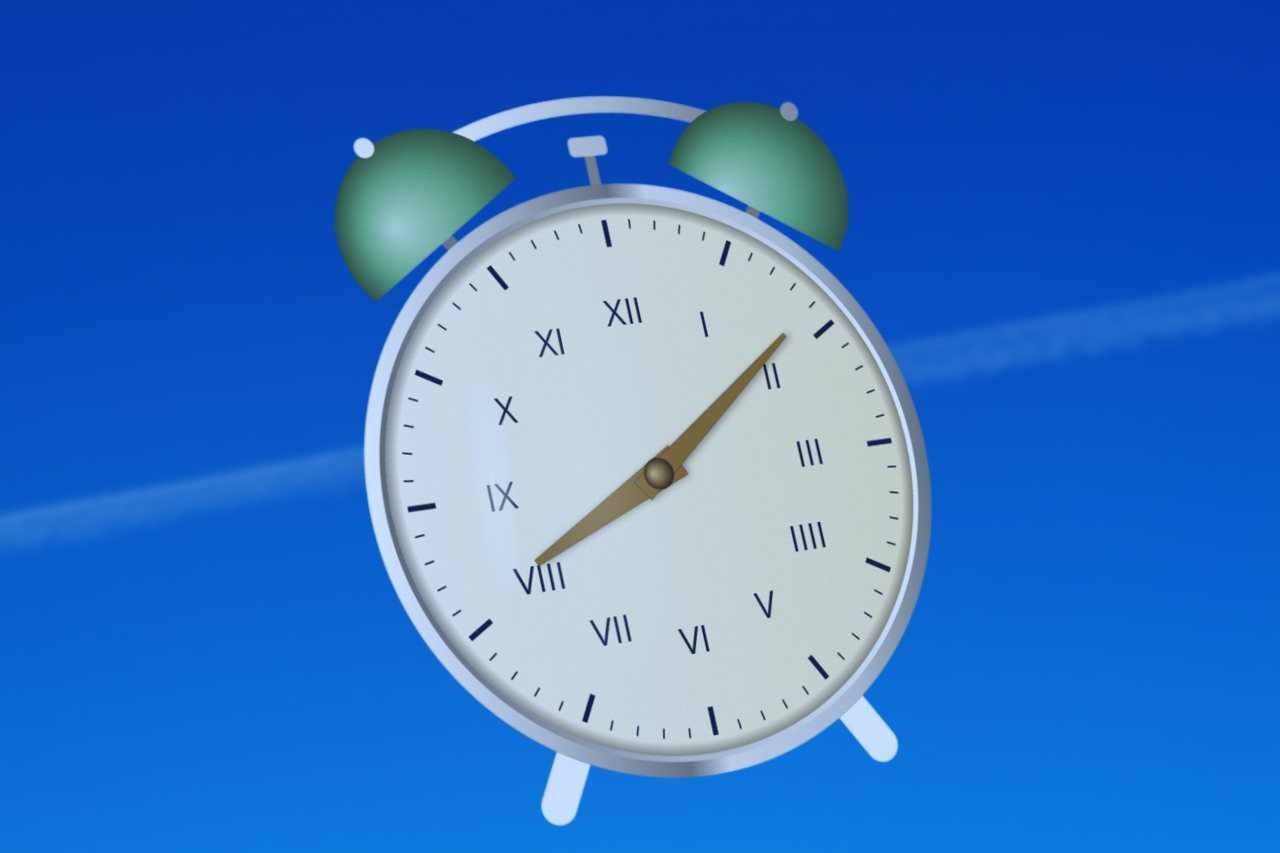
8:09
